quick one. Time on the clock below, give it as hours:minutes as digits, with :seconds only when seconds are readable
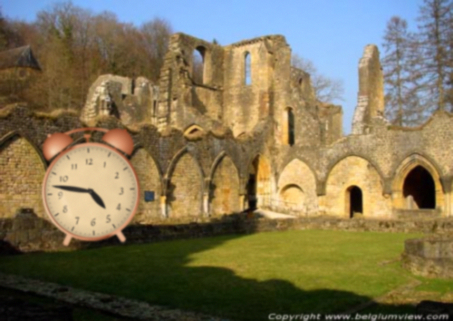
4:47
